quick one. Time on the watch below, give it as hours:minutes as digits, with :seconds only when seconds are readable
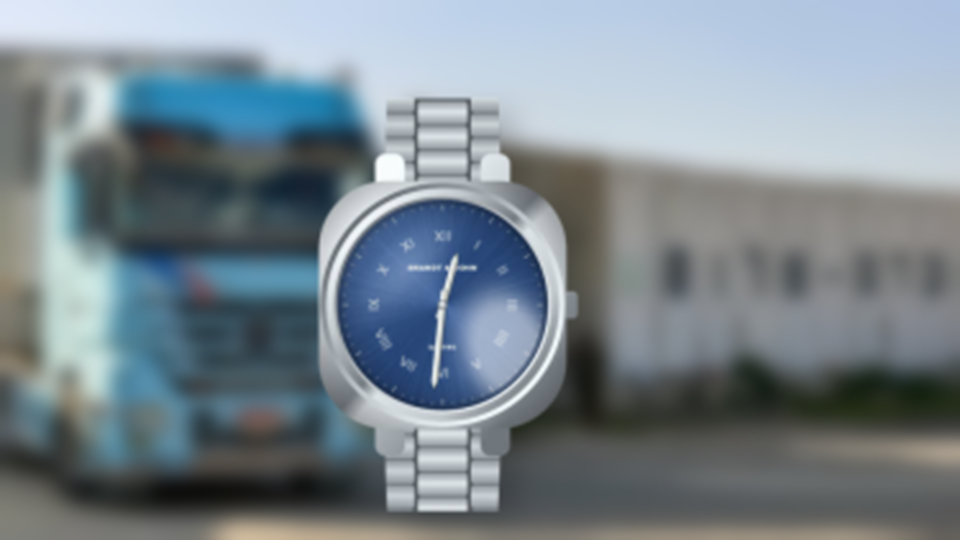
12:31
